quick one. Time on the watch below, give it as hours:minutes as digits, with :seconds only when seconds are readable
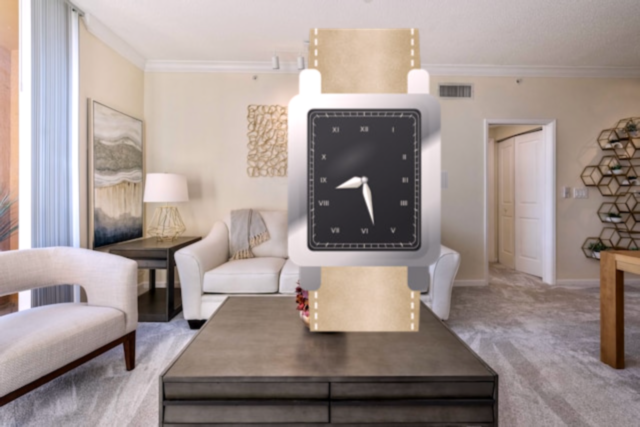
8:28
